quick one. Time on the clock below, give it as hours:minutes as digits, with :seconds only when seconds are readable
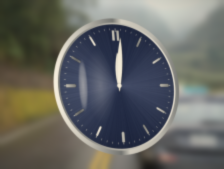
12:01
